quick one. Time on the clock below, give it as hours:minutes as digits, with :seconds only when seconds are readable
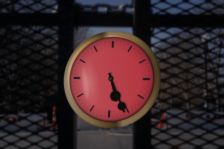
5:26
